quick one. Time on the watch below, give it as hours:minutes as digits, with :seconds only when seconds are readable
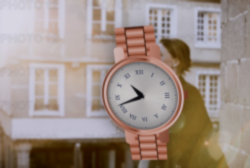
10:42
